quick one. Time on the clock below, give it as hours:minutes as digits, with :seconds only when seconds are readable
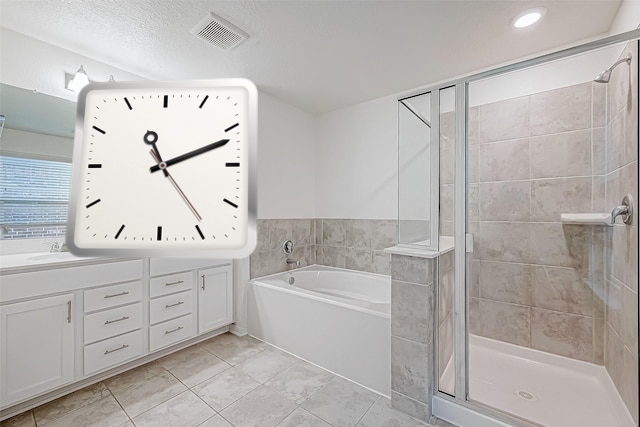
11:11:24
